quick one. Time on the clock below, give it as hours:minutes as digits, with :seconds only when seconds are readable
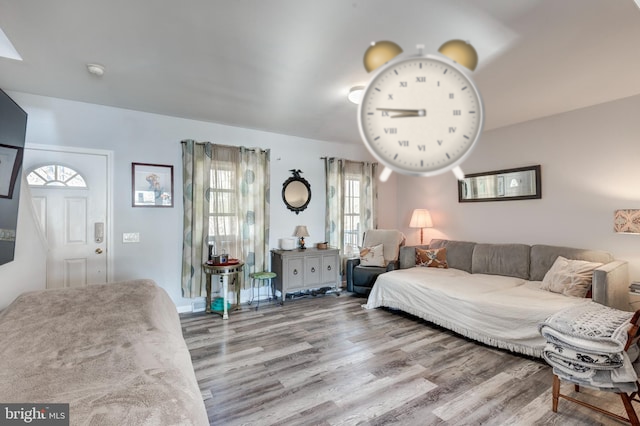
8:46
